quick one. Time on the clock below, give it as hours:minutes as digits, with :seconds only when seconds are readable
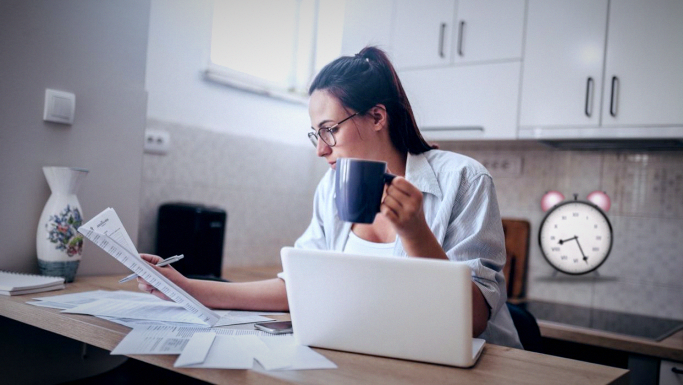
8:26
